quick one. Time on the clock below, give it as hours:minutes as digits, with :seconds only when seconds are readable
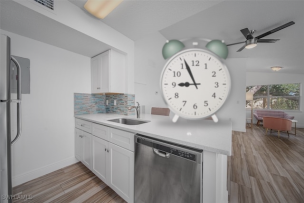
8:56
